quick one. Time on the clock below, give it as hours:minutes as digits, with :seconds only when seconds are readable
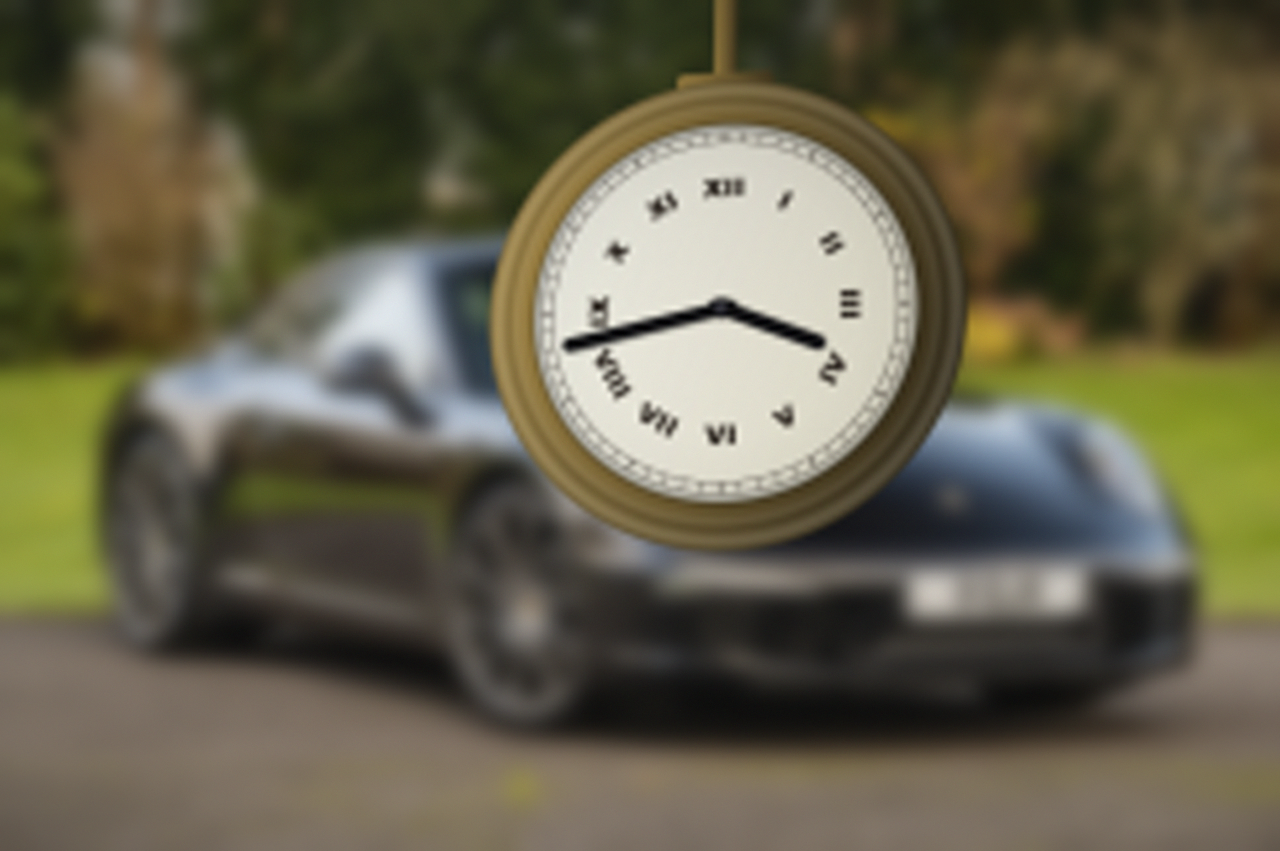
3:43
